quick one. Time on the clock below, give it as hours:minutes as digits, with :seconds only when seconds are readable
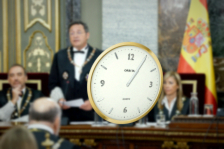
1:05
